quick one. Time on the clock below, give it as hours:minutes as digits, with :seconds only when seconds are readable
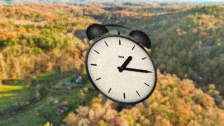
1:15
